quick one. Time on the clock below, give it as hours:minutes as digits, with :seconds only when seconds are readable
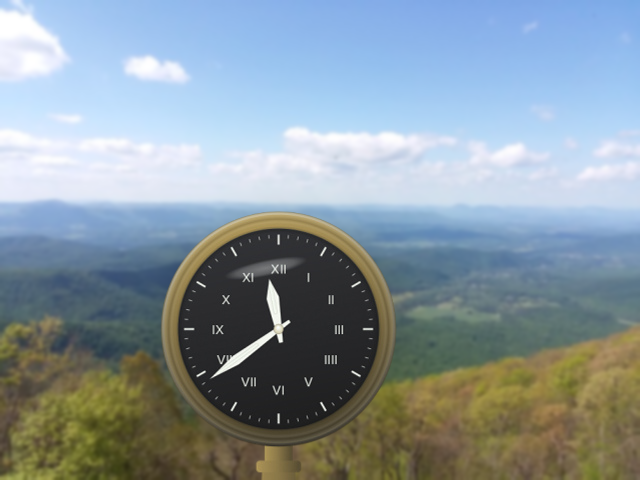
11:39
